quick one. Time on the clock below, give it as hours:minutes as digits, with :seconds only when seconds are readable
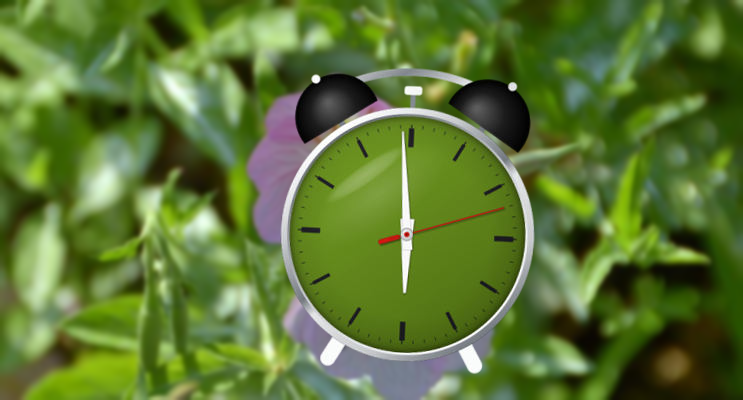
5:59:12
